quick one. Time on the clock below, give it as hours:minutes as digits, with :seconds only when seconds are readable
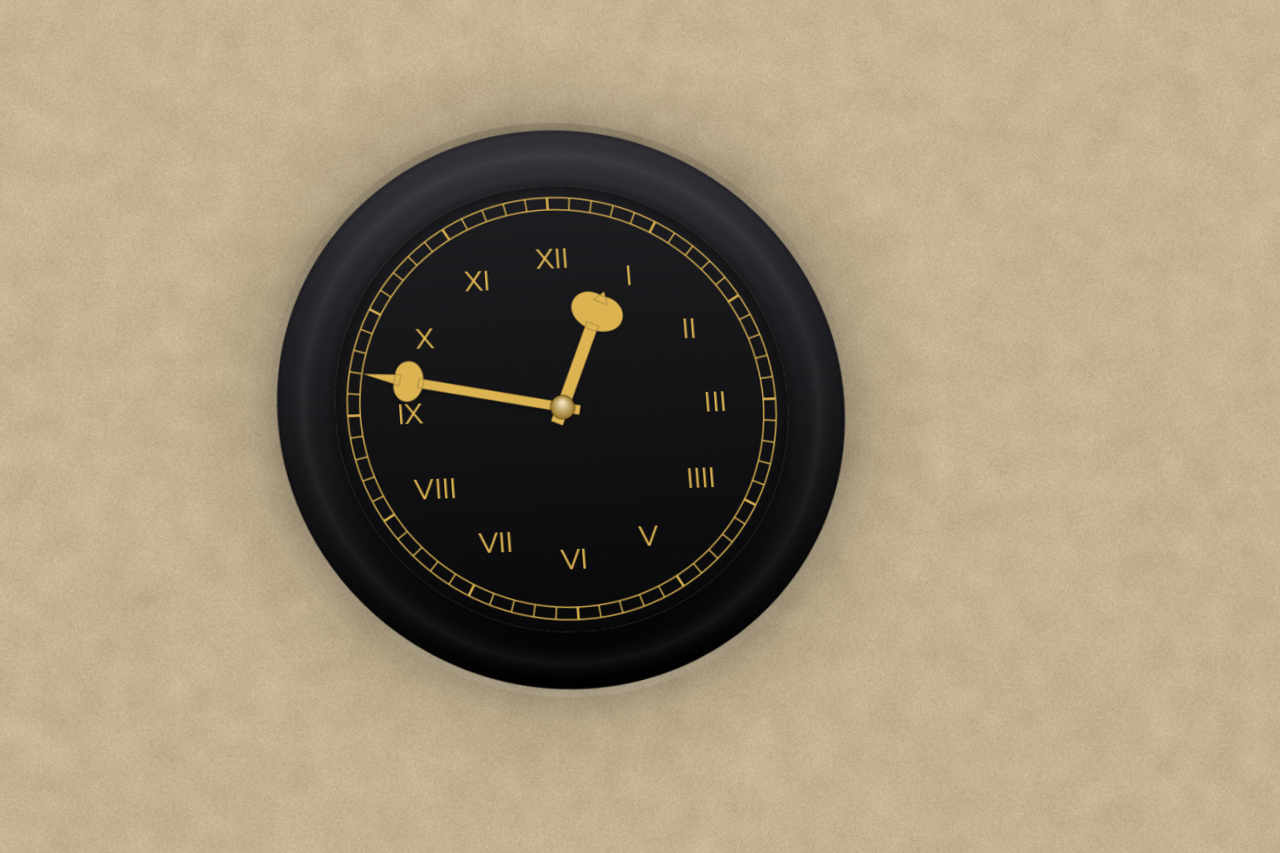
12:47
